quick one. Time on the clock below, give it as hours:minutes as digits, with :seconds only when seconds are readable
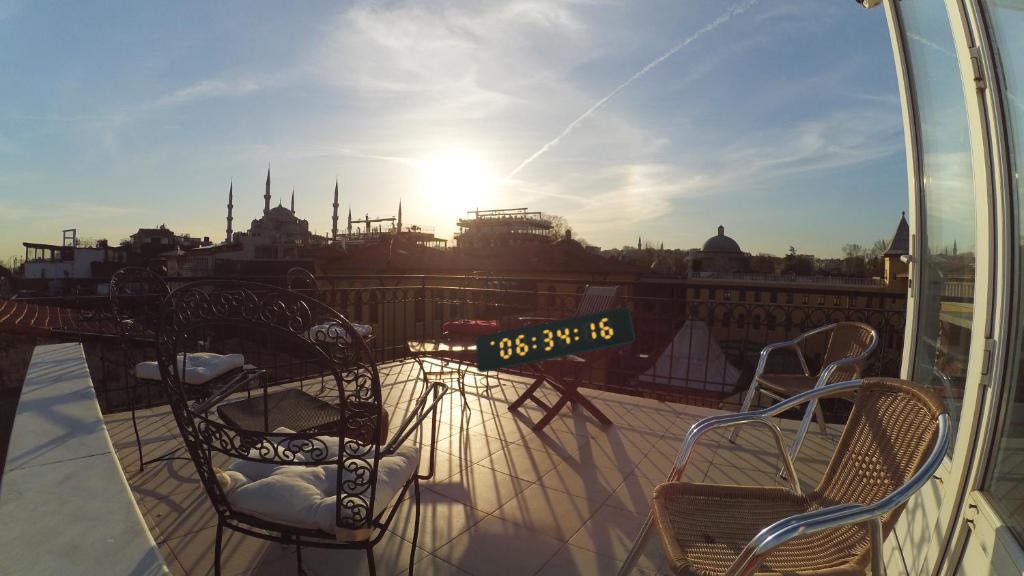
6:34:16
